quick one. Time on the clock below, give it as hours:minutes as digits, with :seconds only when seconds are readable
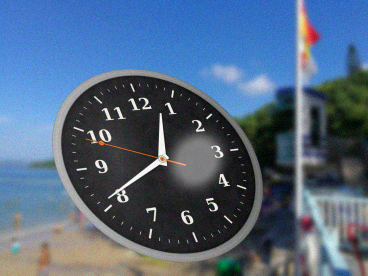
12:40:49
